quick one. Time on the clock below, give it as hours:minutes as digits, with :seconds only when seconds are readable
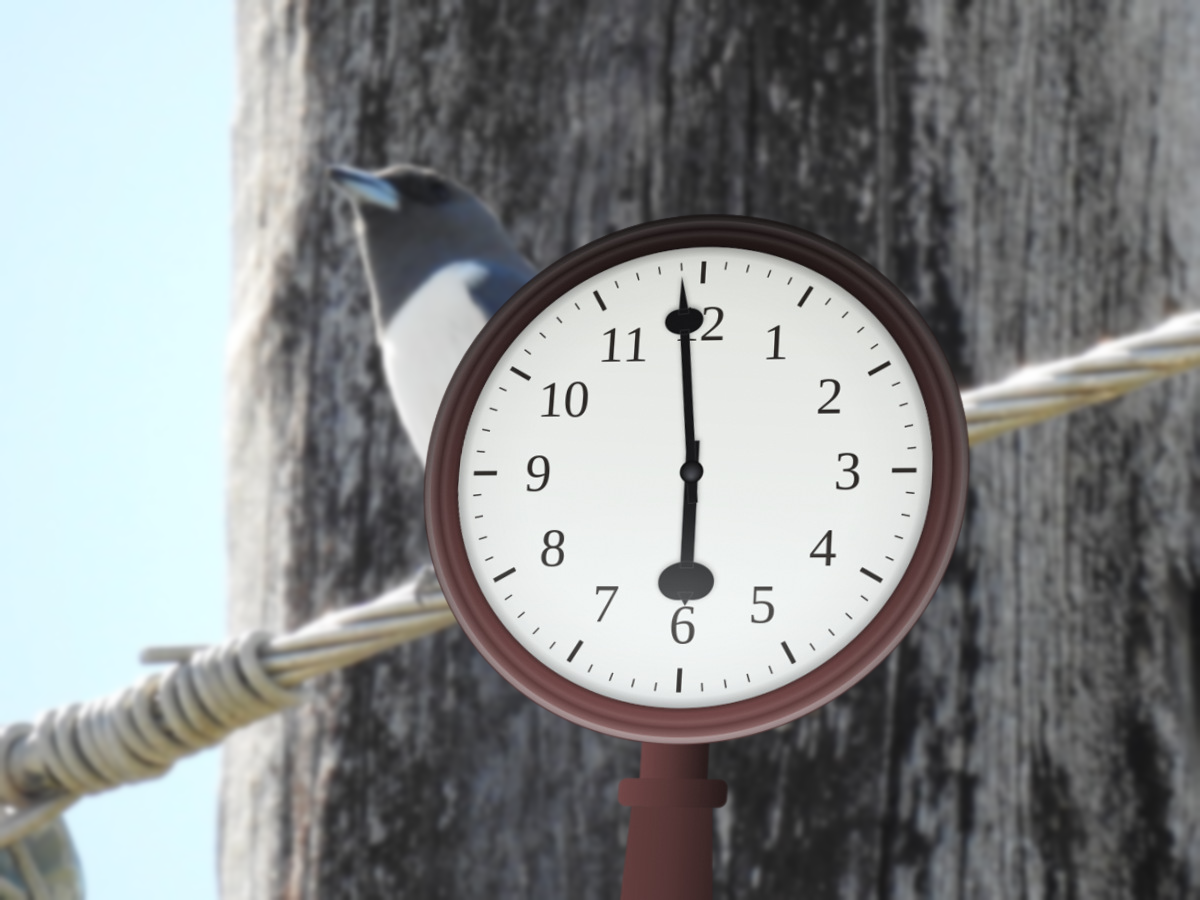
5:59
